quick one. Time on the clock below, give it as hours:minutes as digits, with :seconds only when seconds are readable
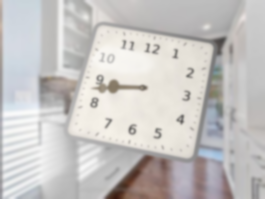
8:43
